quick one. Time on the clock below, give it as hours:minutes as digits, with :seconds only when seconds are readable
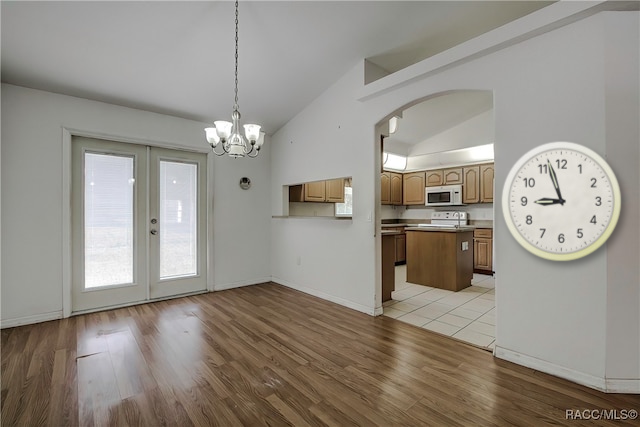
8:57
